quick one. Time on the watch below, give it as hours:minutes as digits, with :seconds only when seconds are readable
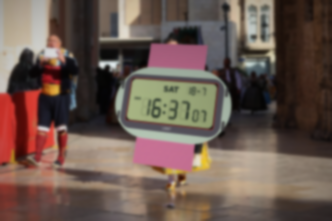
16:37:07
